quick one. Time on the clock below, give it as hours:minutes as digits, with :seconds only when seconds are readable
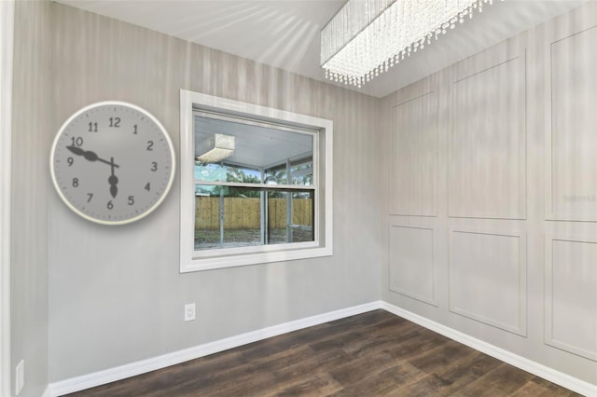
5:48
